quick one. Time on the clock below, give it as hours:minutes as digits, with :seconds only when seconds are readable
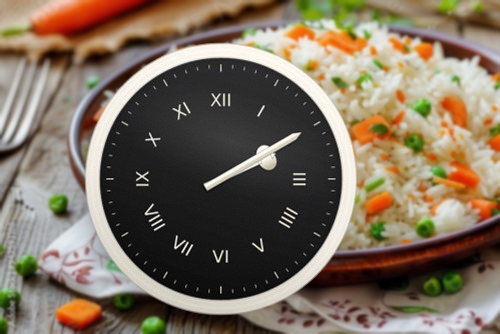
2:10
